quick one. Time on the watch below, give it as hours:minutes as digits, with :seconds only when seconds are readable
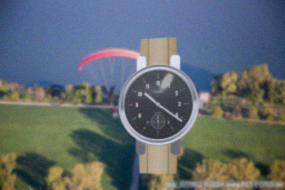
10:21
